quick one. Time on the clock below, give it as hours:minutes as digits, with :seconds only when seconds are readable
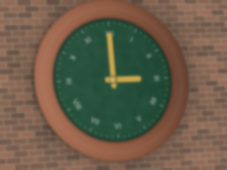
3:00
